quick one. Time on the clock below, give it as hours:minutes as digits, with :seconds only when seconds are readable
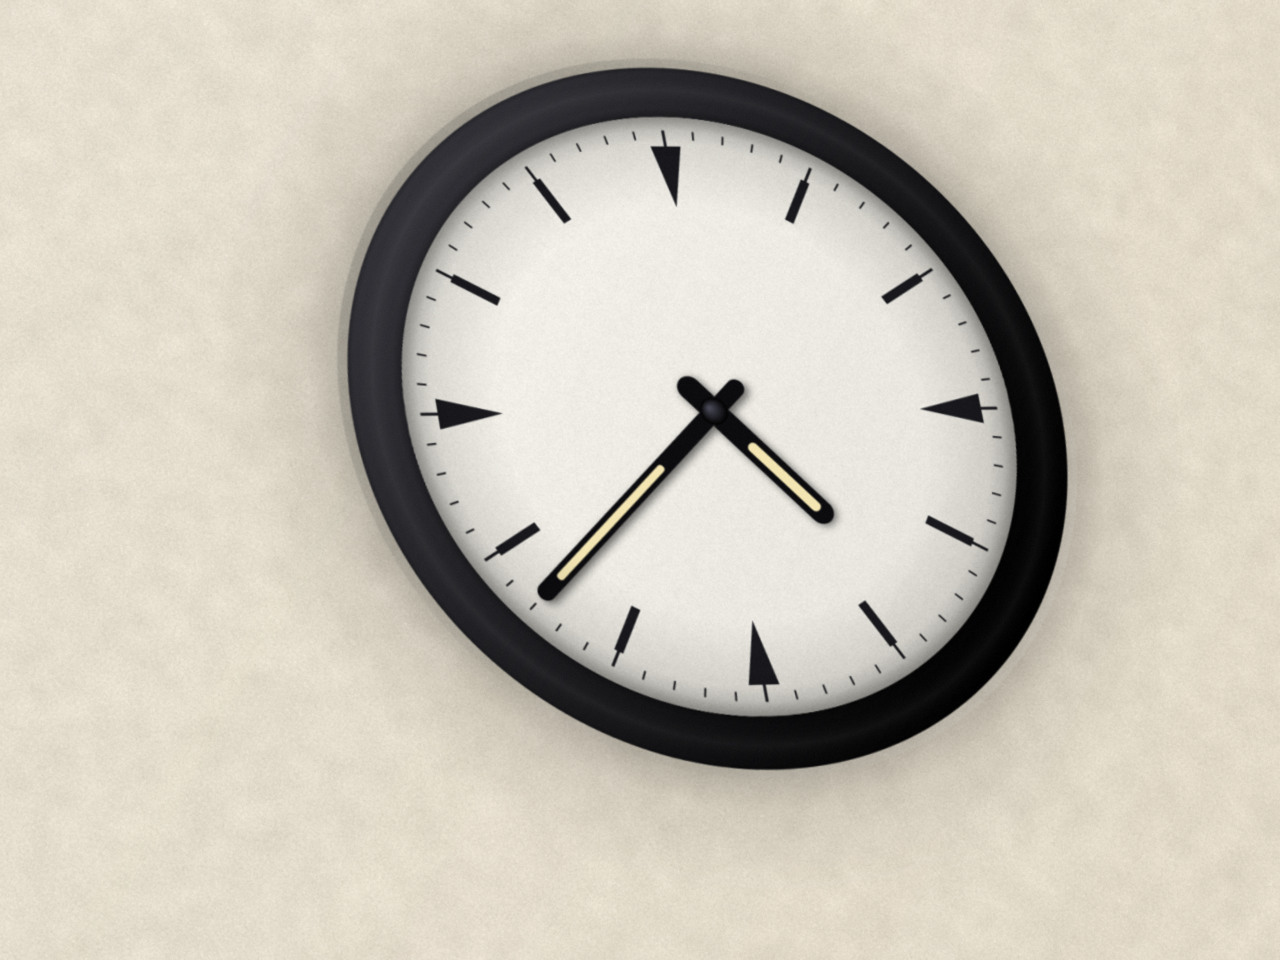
4:38
